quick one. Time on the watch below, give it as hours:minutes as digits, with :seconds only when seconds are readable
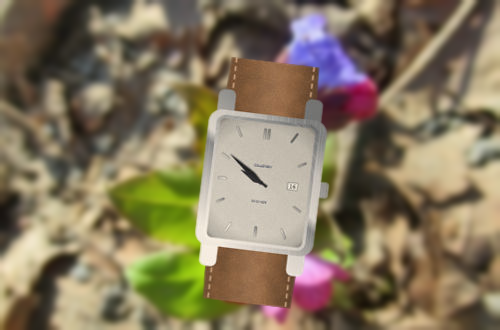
9:51
